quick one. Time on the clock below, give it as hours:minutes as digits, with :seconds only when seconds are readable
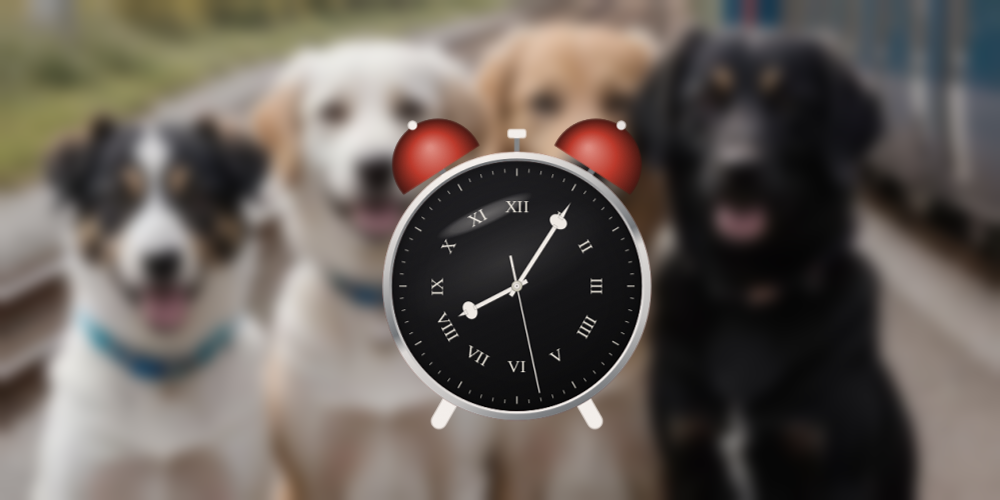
8:05:28
